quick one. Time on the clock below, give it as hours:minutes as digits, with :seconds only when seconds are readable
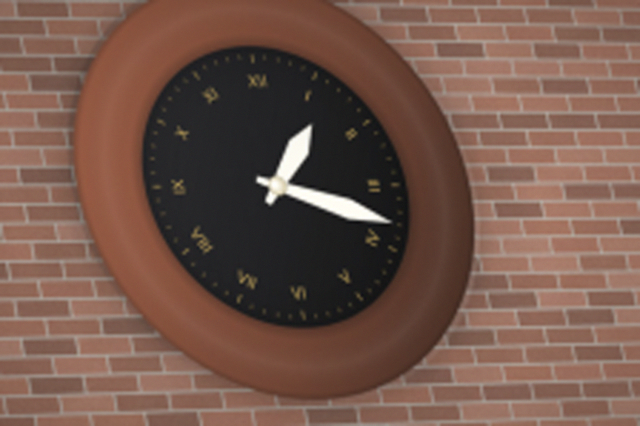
1:18
